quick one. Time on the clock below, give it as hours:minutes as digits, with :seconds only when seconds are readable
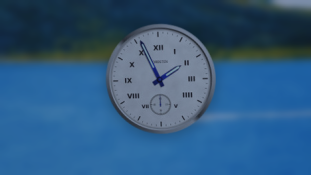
1:56
